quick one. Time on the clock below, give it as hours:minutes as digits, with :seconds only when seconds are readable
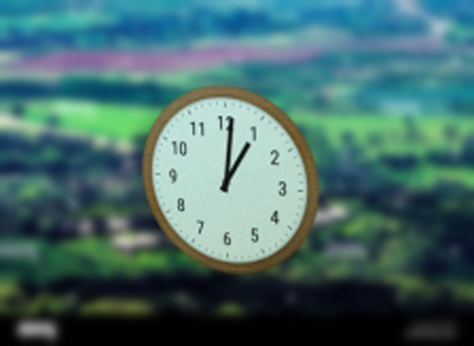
1:01
